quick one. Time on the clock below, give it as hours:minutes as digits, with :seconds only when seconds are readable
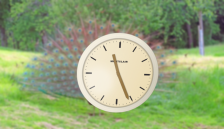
11:26
